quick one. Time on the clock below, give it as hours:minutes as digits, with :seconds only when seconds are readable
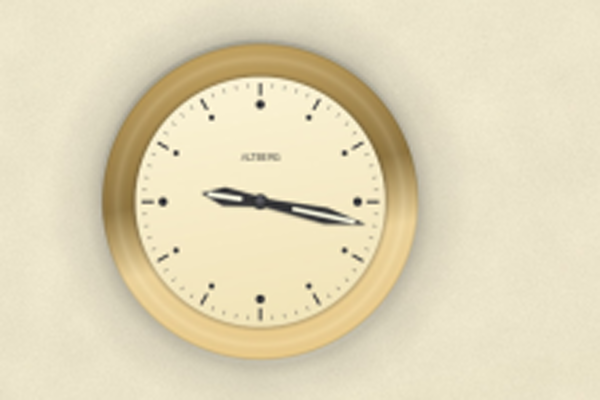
9:17
